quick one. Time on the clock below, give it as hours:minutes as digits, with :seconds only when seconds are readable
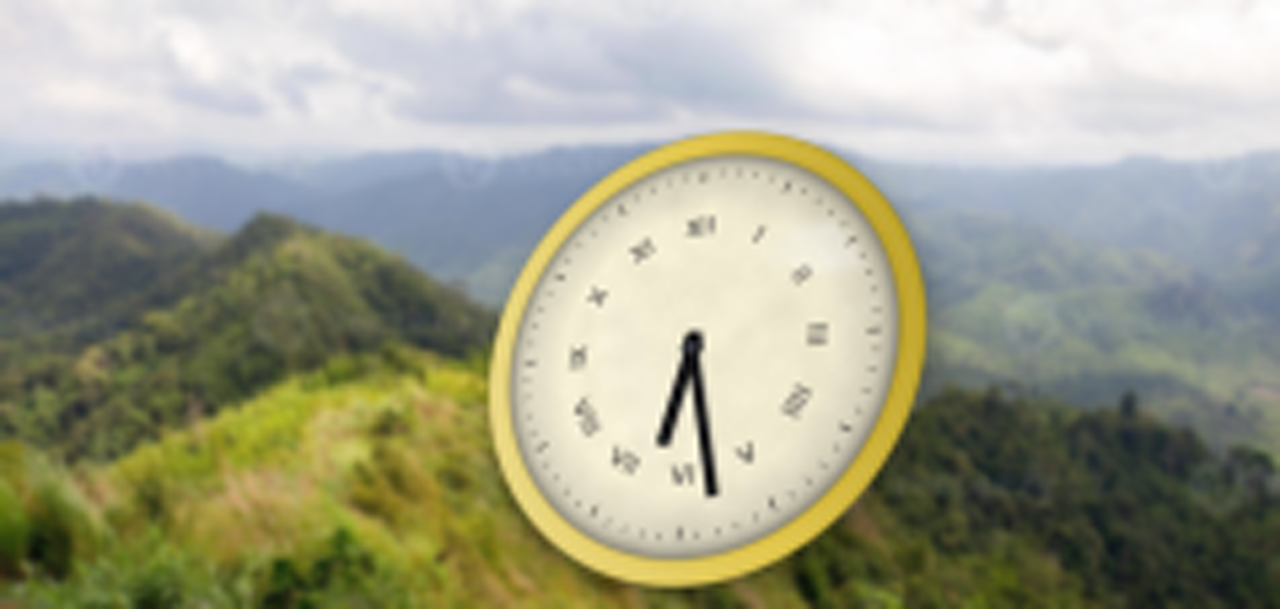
6:28
